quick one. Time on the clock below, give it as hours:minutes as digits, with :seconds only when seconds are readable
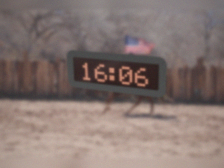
16:06
